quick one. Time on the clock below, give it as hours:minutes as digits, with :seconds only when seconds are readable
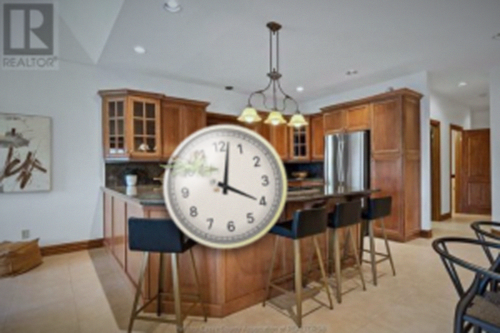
4:02
